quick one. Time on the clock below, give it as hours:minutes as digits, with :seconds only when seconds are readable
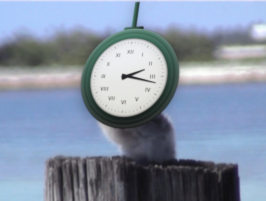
2:17
